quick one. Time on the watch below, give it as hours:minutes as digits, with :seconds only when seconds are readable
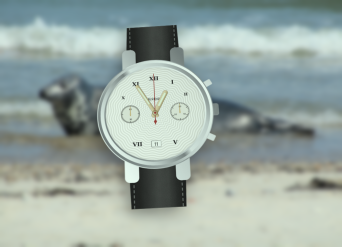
12:55
